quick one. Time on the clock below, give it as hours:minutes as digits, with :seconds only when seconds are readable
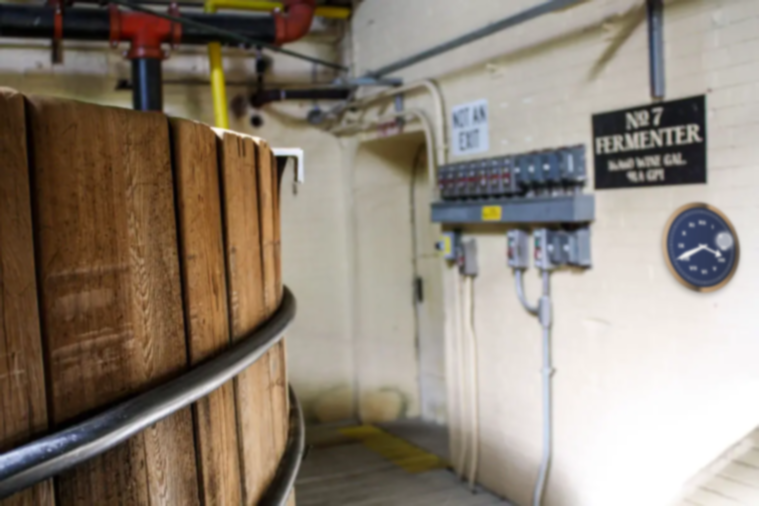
3:41
